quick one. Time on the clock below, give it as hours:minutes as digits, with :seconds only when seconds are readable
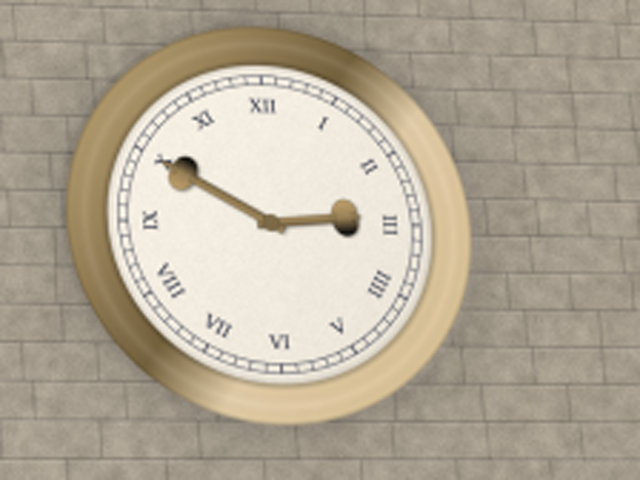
2:50
